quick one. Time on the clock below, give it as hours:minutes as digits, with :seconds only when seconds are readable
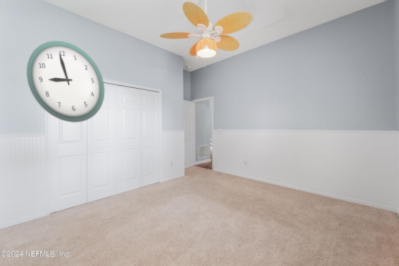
8:59
